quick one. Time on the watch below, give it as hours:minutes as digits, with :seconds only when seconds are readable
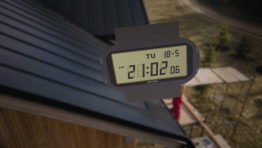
21:02:06
